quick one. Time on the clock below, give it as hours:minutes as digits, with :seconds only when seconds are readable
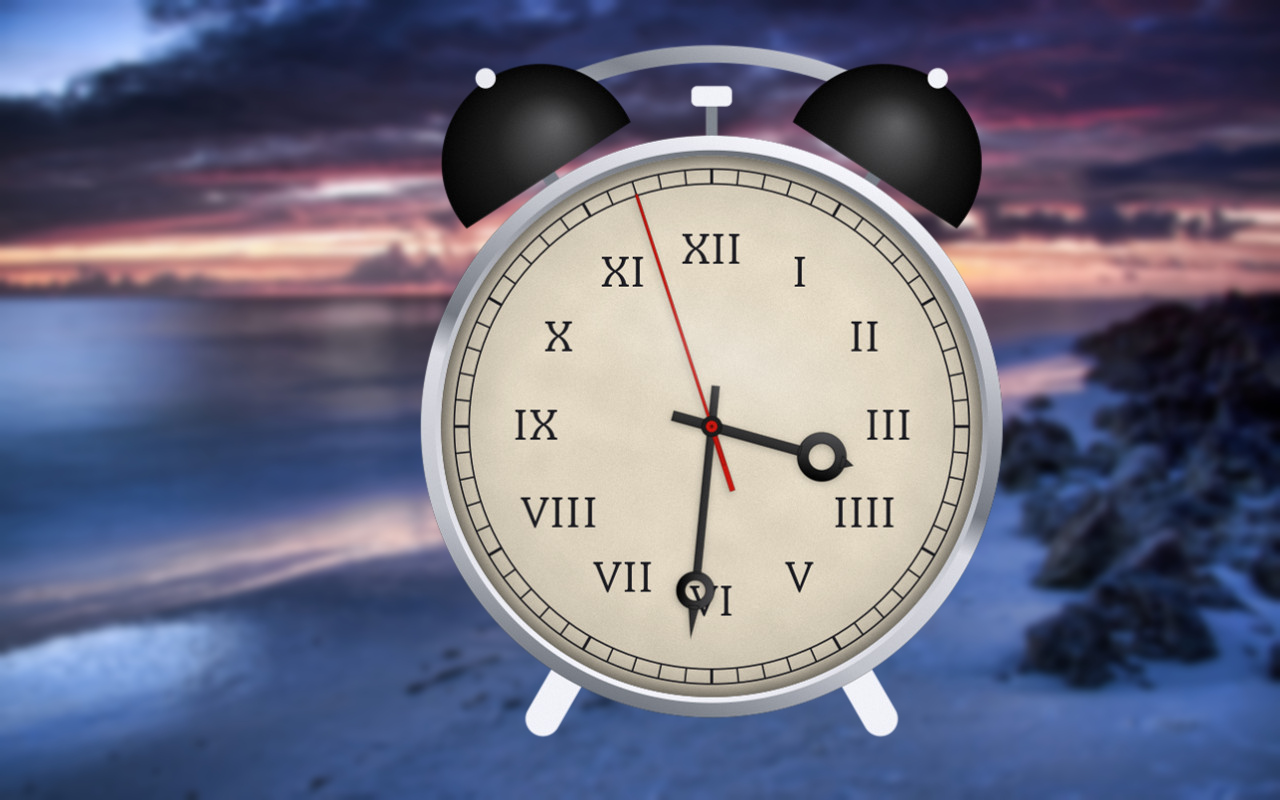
3:30:57
